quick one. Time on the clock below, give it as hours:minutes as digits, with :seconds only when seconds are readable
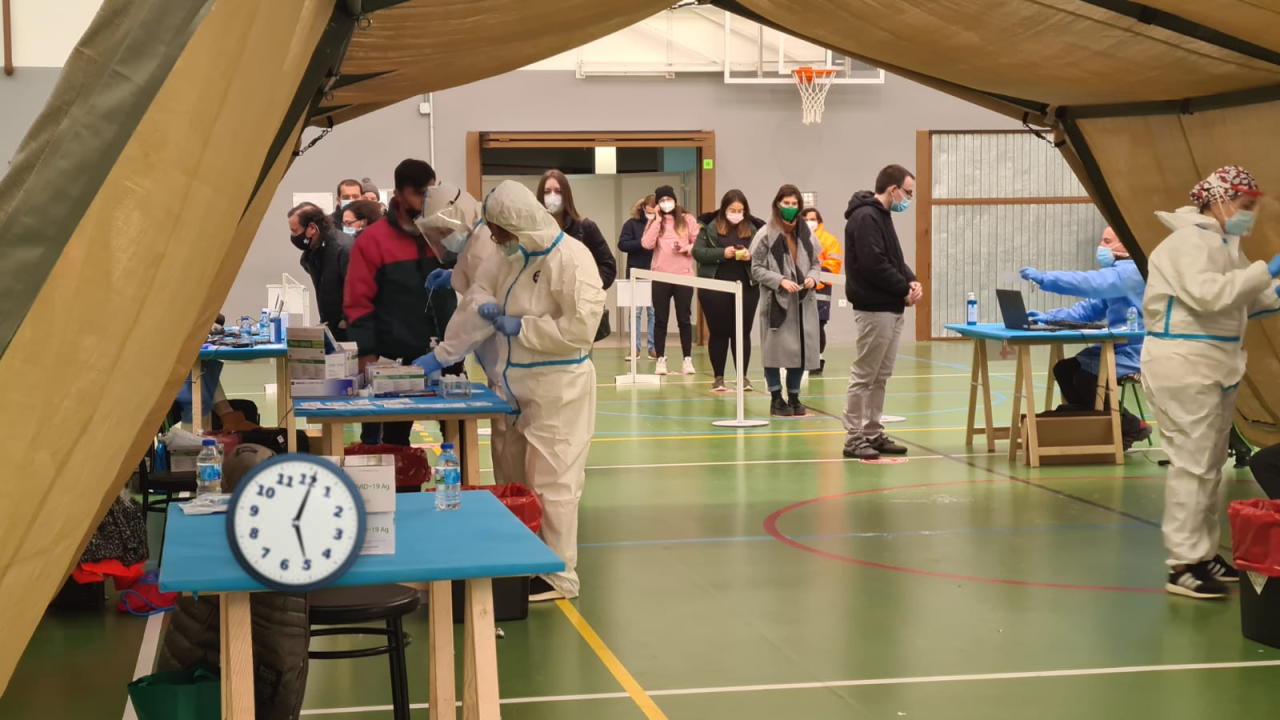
5:01
